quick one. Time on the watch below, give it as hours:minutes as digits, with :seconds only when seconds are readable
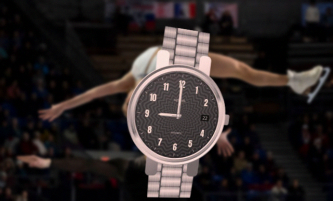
9:00
